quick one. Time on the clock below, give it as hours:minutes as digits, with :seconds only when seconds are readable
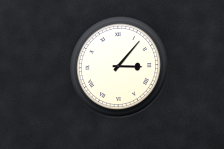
3:07
